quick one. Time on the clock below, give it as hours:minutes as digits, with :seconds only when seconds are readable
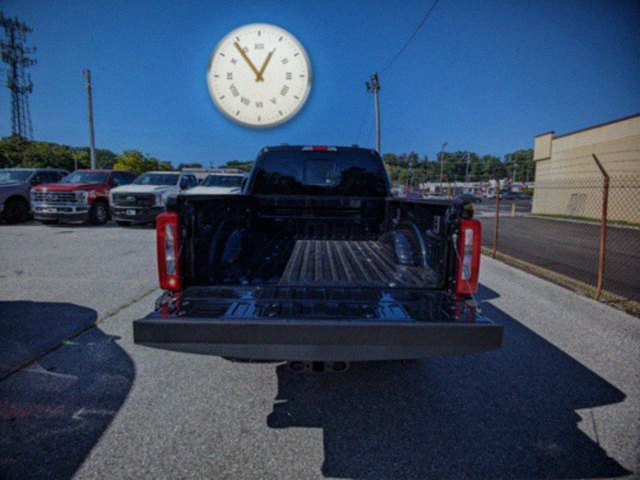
12:54
